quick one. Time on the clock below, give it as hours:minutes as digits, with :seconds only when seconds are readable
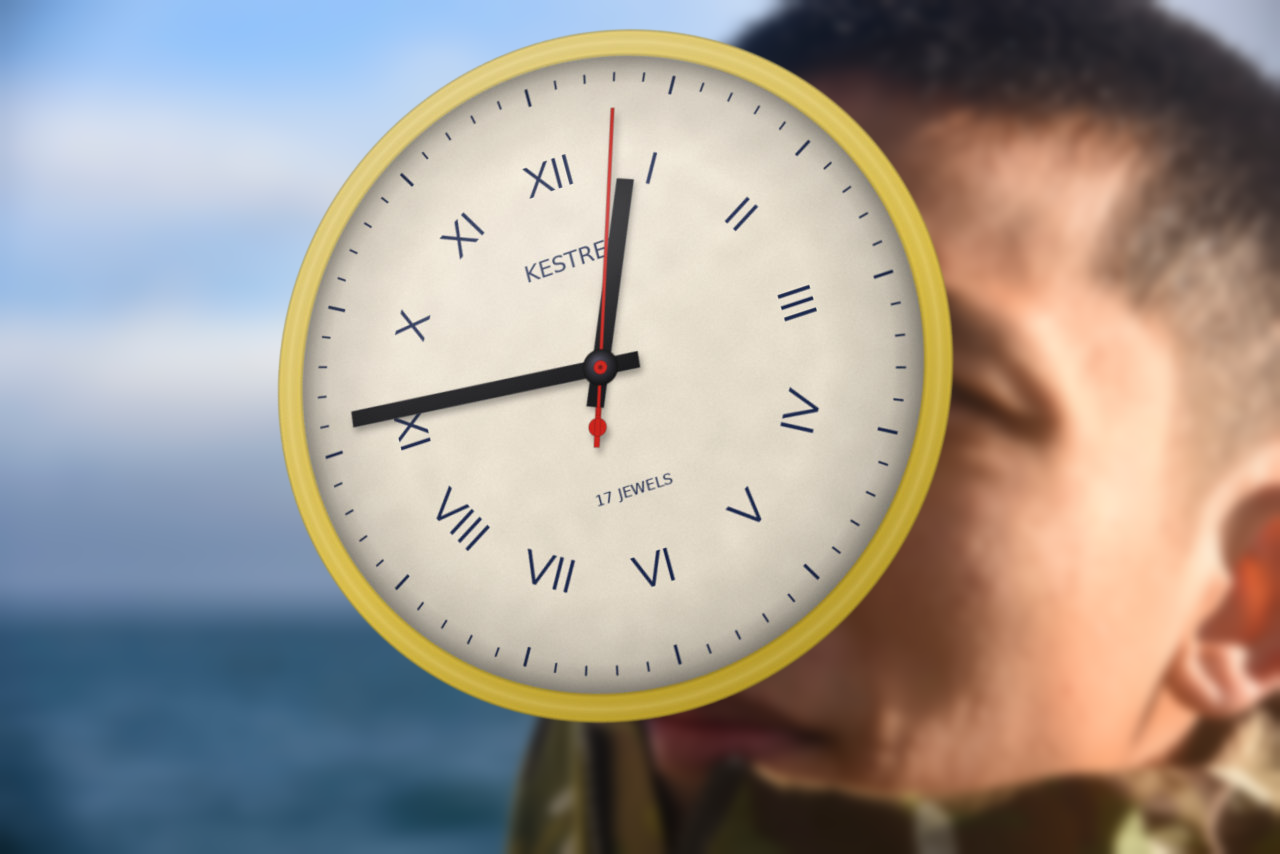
12:46:03
